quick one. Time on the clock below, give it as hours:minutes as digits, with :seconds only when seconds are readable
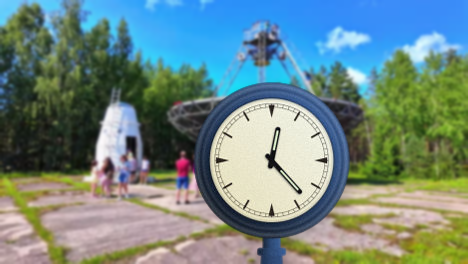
12:23
